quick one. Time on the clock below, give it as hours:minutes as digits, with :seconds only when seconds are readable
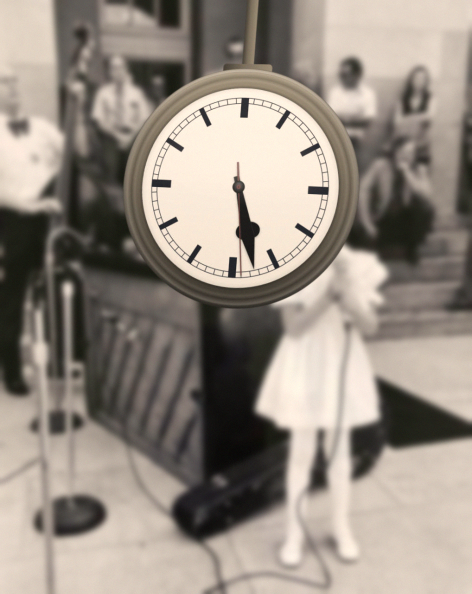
5:27:29
